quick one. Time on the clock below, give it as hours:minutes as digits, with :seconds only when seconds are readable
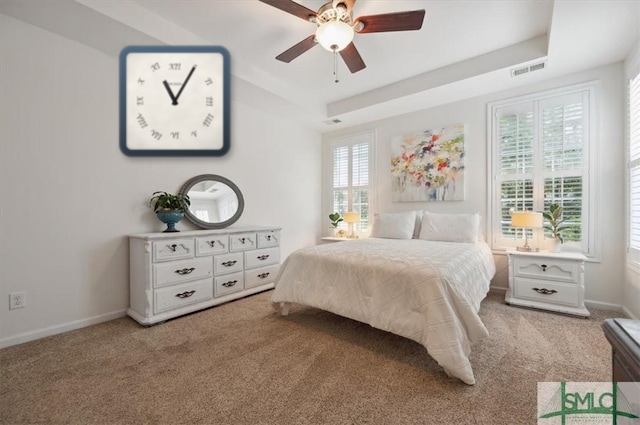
11:05
